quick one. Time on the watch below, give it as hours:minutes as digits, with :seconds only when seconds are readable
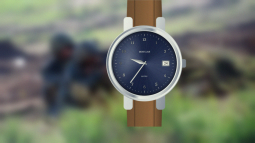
9:36
